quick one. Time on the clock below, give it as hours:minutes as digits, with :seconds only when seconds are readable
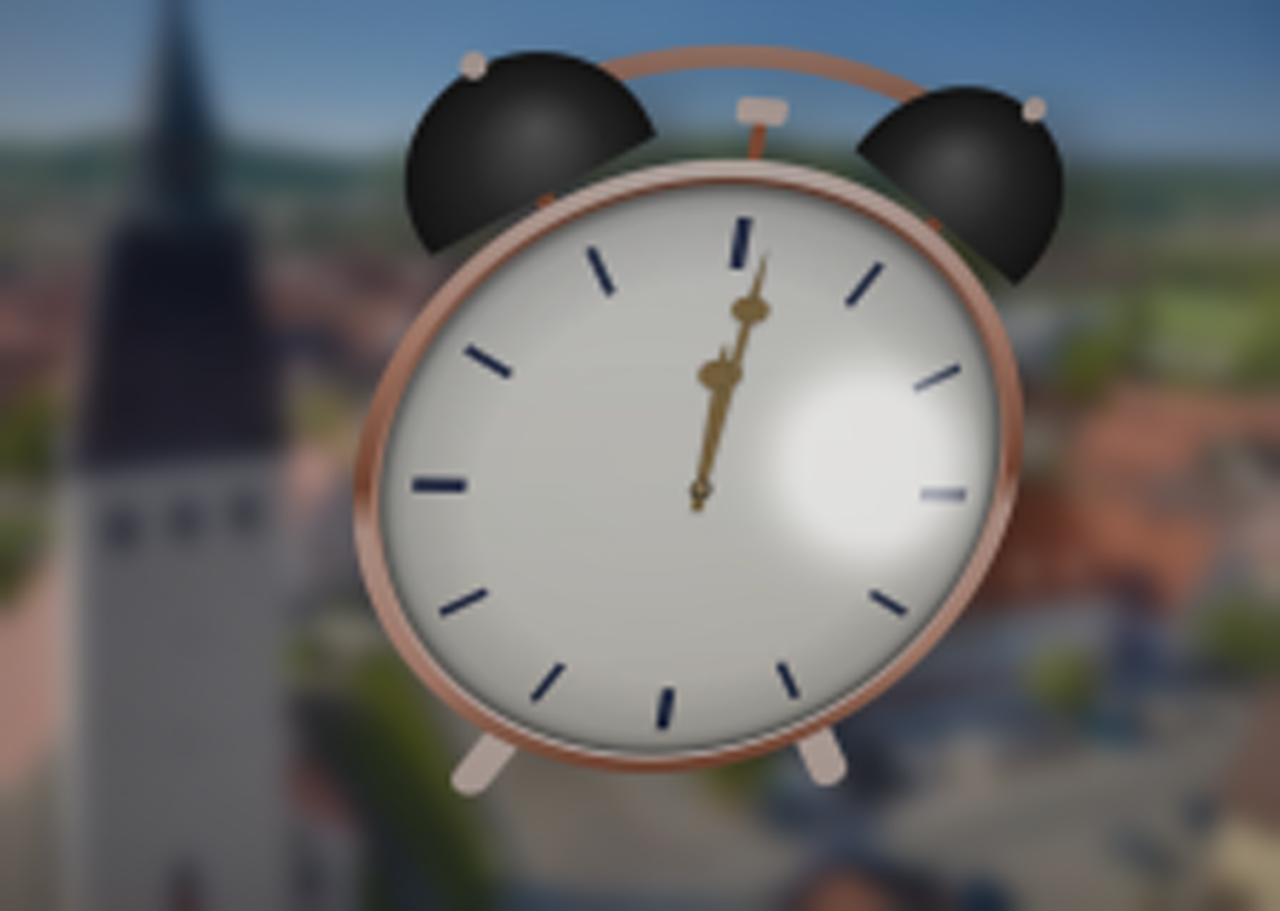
12:01
